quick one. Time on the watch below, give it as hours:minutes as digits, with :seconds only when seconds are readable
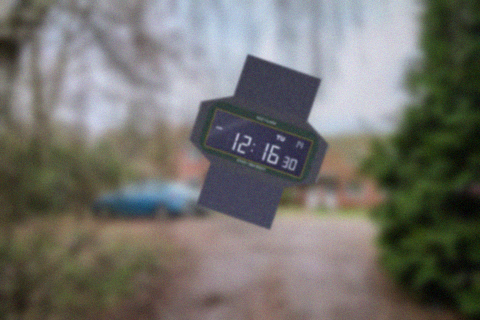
12:16:30
